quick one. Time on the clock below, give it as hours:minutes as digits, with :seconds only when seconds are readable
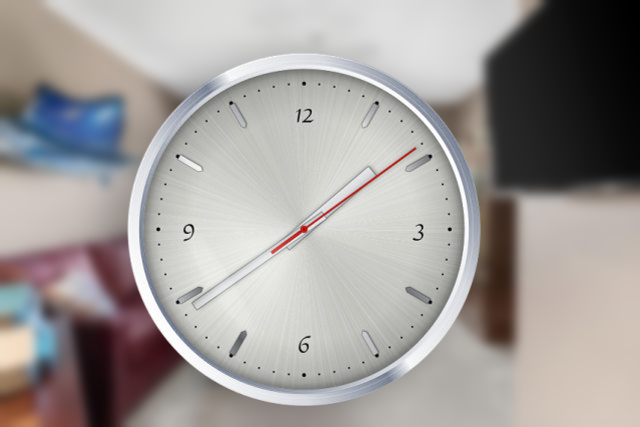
1:39:09
